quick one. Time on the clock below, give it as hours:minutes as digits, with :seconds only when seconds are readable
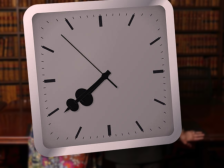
7:38:53
